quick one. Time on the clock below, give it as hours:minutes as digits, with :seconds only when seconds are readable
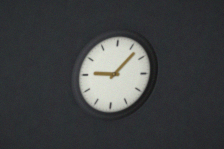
9:07
